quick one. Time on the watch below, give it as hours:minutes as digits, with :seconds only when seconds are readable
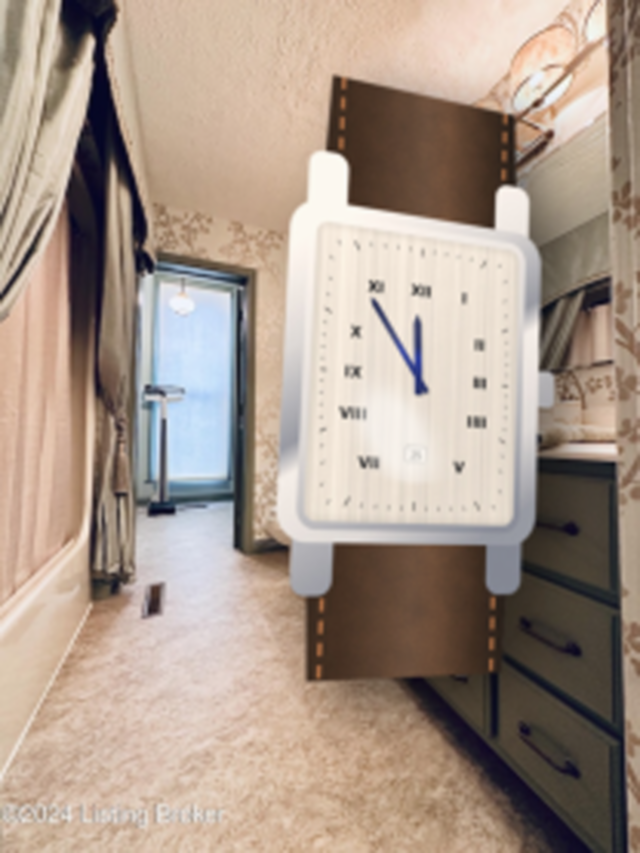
11:54
